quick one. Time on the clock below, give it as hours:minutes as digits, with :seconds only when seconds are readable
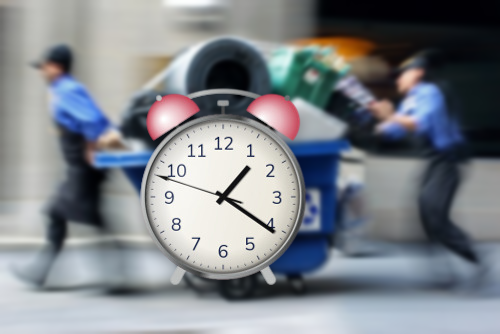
1:20:48
